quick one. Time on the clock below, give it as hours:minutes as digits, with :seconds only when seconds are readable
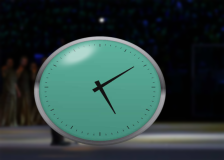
5:09
